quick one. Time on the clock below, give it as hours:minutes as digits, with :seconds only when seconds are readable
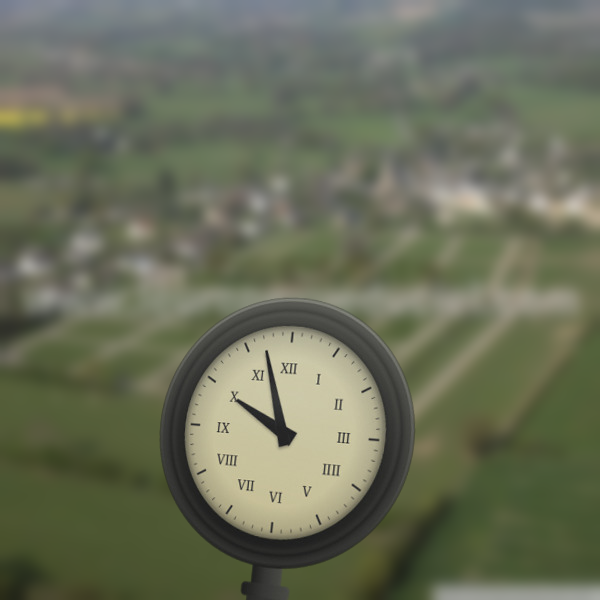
9:57
